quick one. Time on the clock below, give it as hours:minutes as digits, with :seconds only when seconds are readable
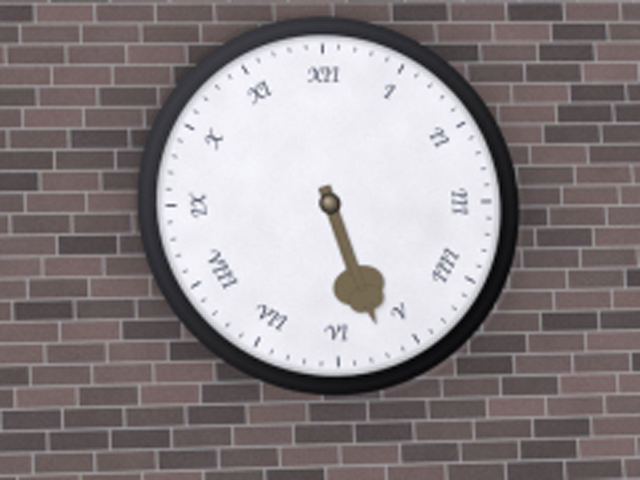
5:27
